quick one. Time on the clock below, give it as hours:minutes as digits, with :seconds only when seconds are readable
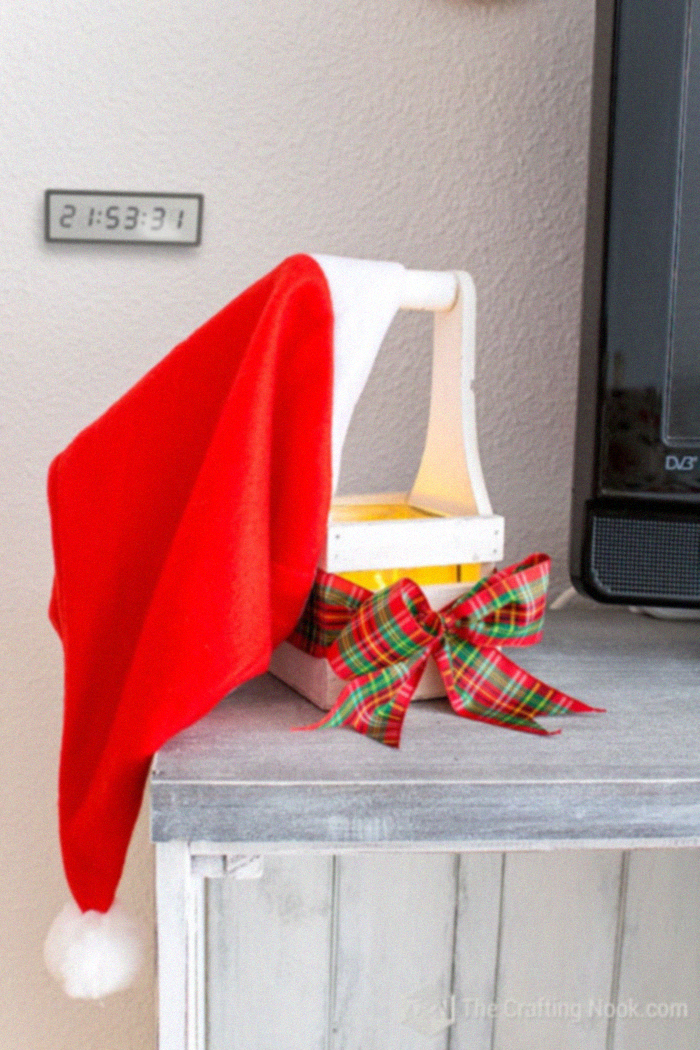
21:53:31
